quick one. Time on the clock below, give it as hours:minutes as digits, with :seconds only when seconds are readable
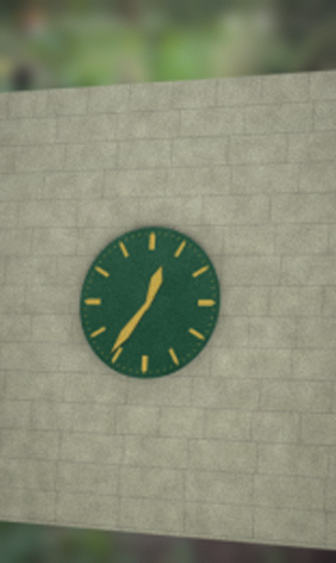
12:36
